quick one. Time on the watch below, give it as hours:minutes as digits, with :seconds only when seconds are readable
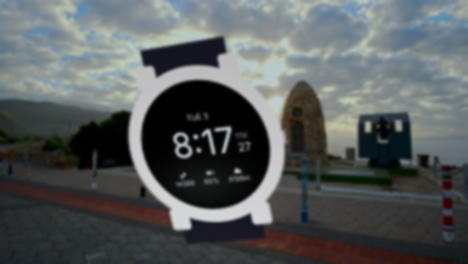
8:17
